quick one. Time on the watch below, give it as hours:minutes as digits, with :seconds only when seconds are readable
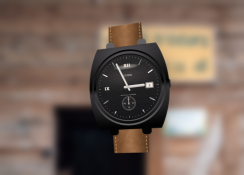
2:56
